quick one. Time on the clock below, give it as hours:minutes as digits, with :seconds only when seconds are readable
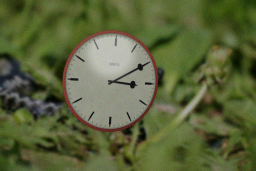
3:10
